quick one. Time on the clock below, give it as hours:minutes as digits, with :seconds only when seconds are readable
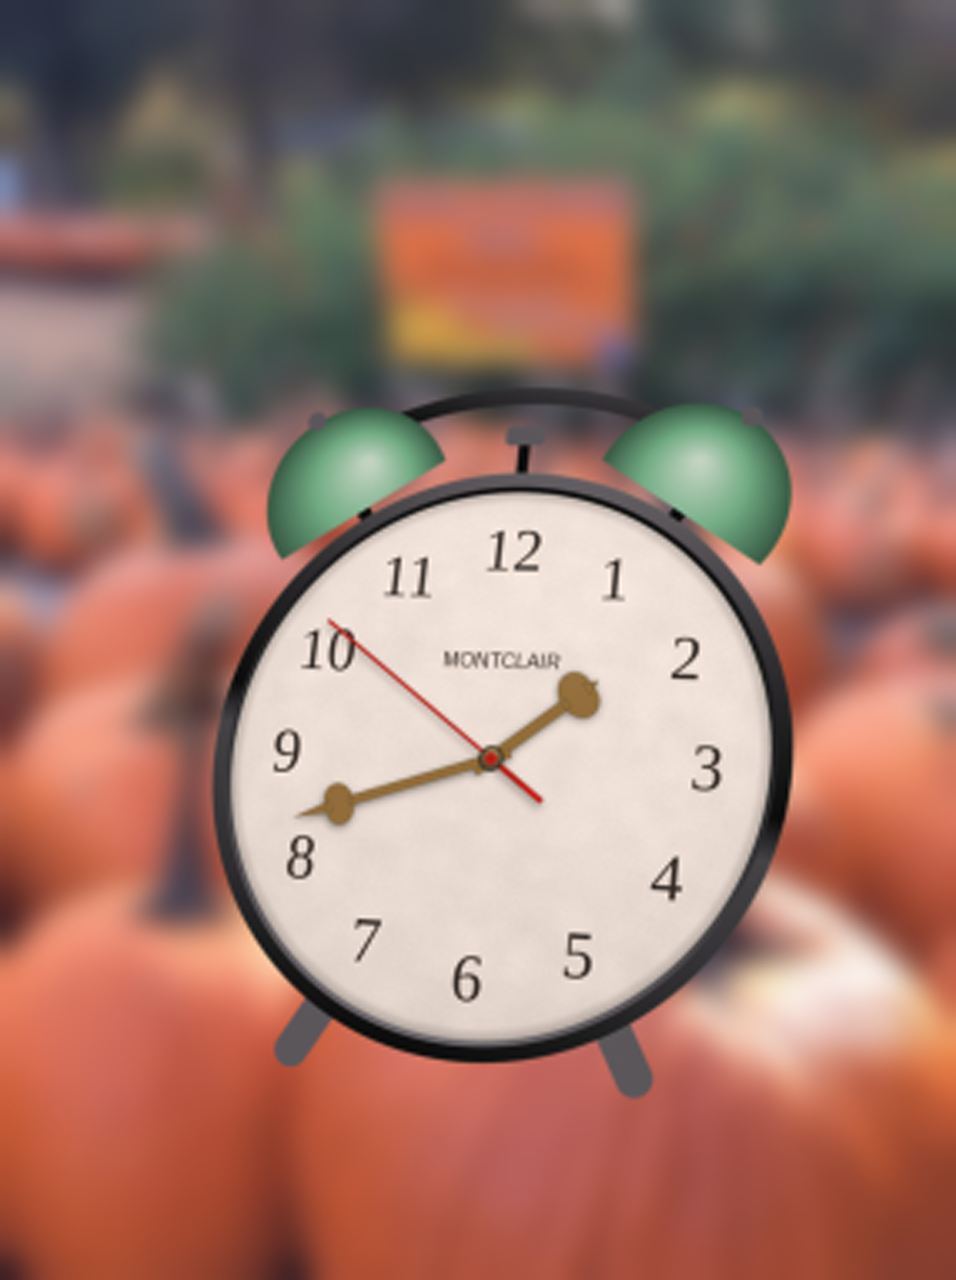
1:41:51
